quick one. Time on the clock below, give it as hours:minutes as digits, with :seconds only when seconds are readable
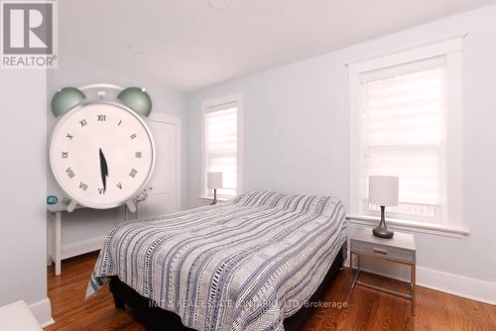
5:29
